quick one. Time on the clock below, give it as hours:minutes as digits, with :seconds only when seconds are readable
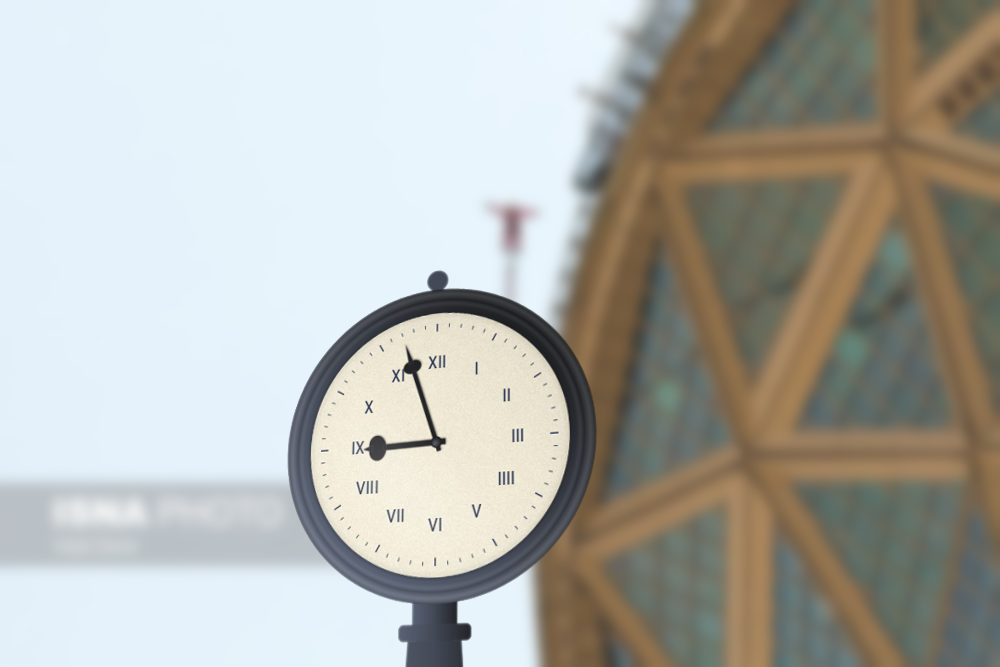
8:57
